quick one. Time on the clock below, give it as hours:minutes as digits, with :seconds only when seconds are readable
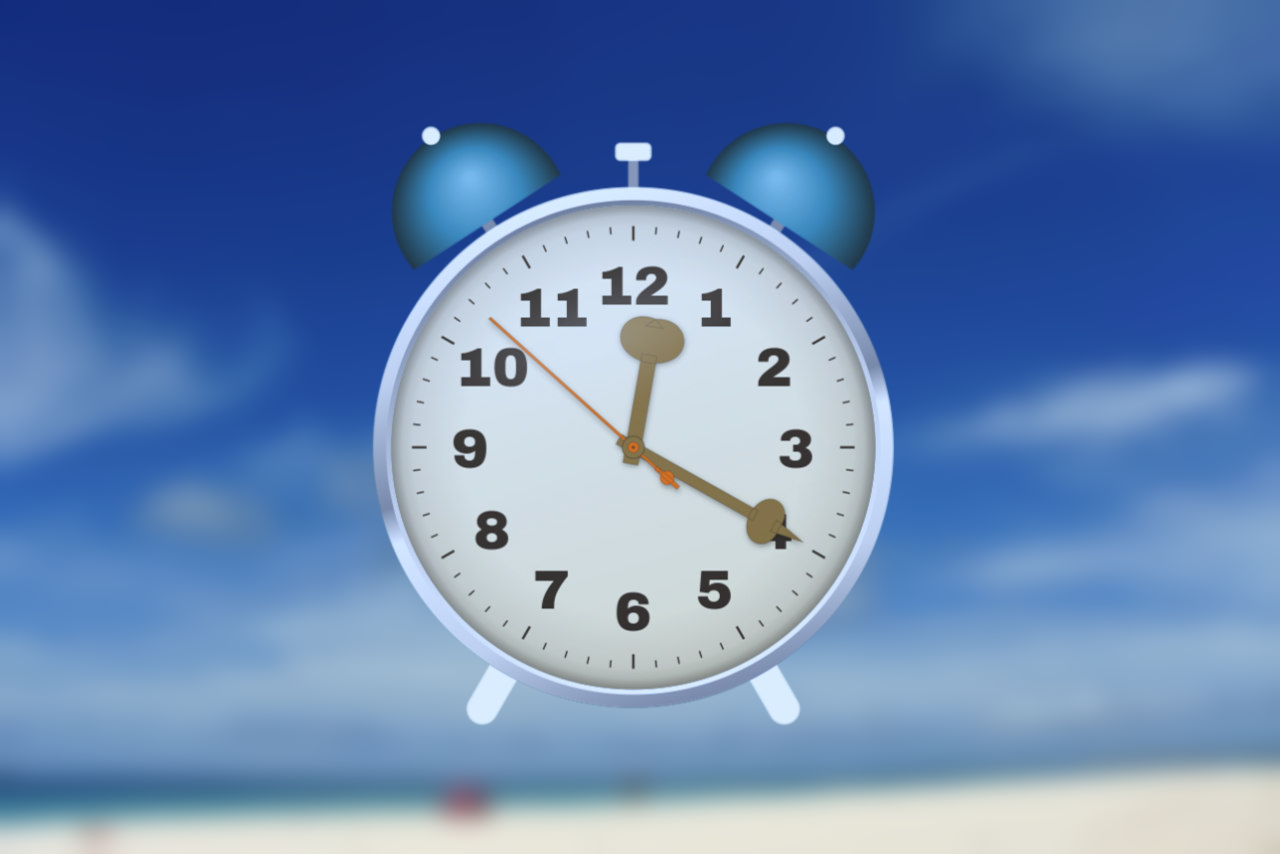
12:19:52
